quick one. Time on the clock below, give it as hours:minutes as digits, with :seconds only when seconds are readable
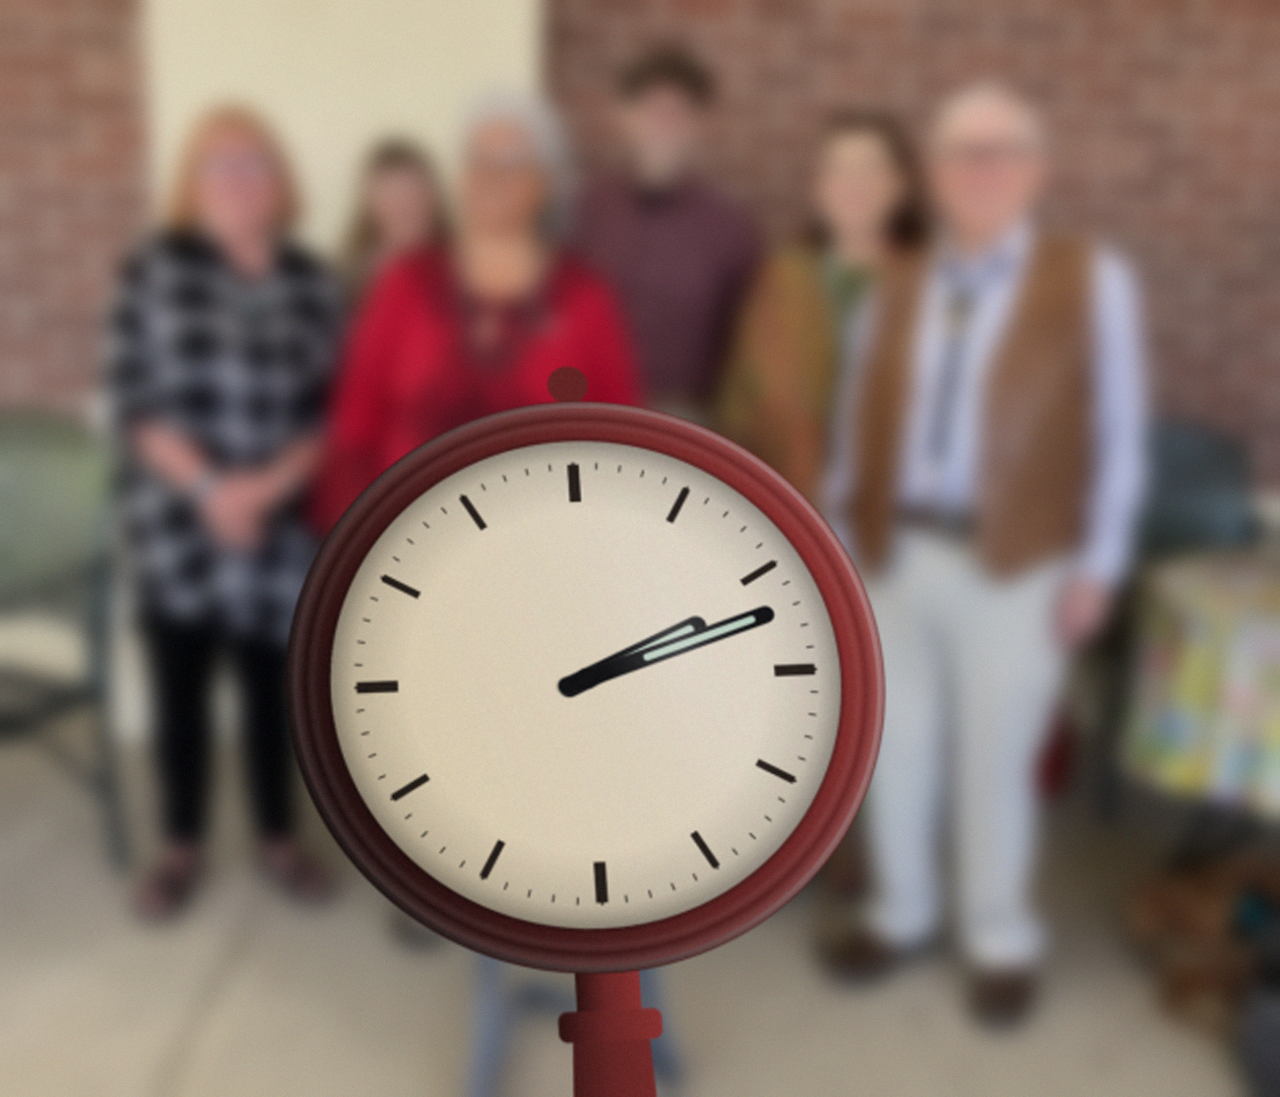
2:12
